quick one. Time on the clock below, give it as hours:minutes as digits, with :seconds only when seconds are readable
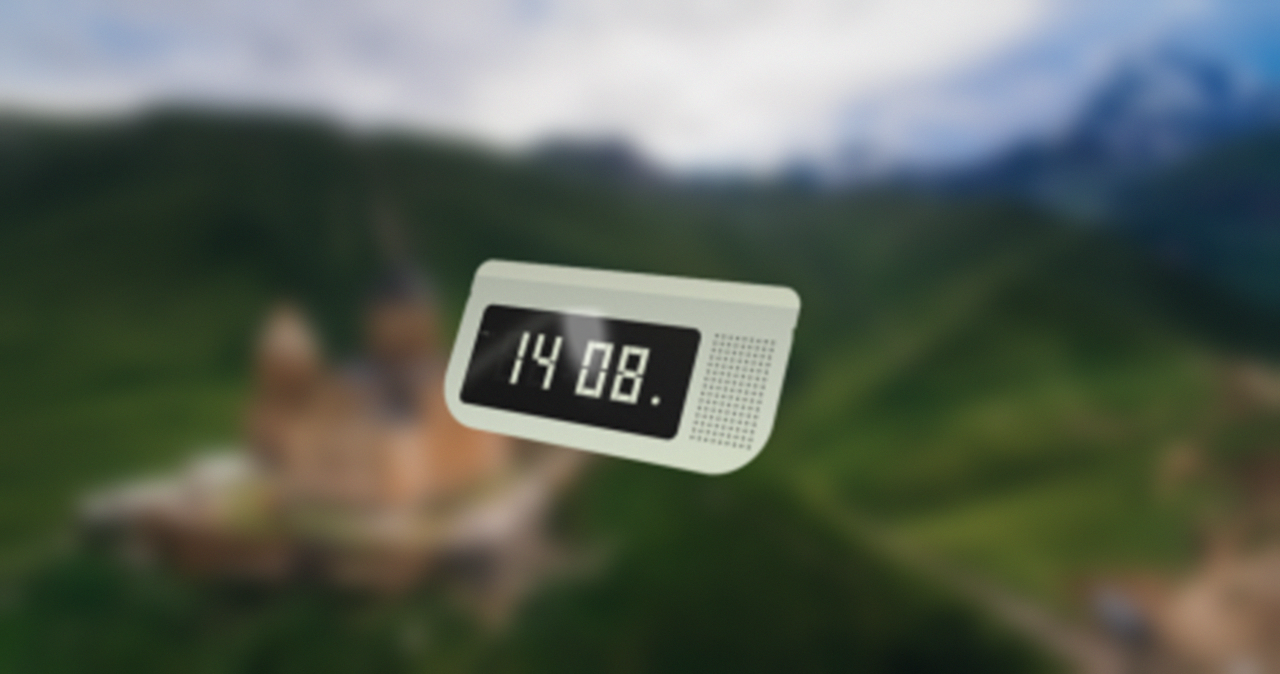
14:08
